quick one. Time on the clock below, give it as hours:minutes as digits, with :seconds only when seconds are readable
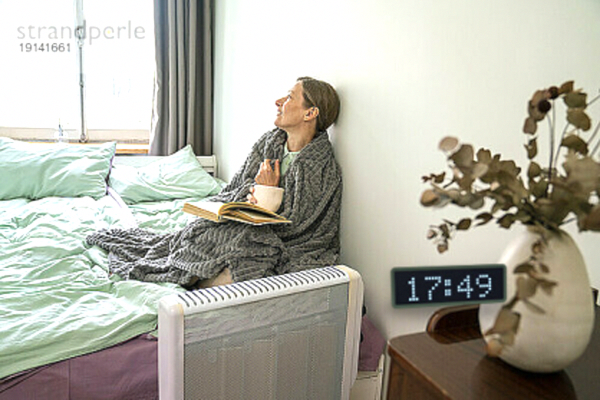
17:49
